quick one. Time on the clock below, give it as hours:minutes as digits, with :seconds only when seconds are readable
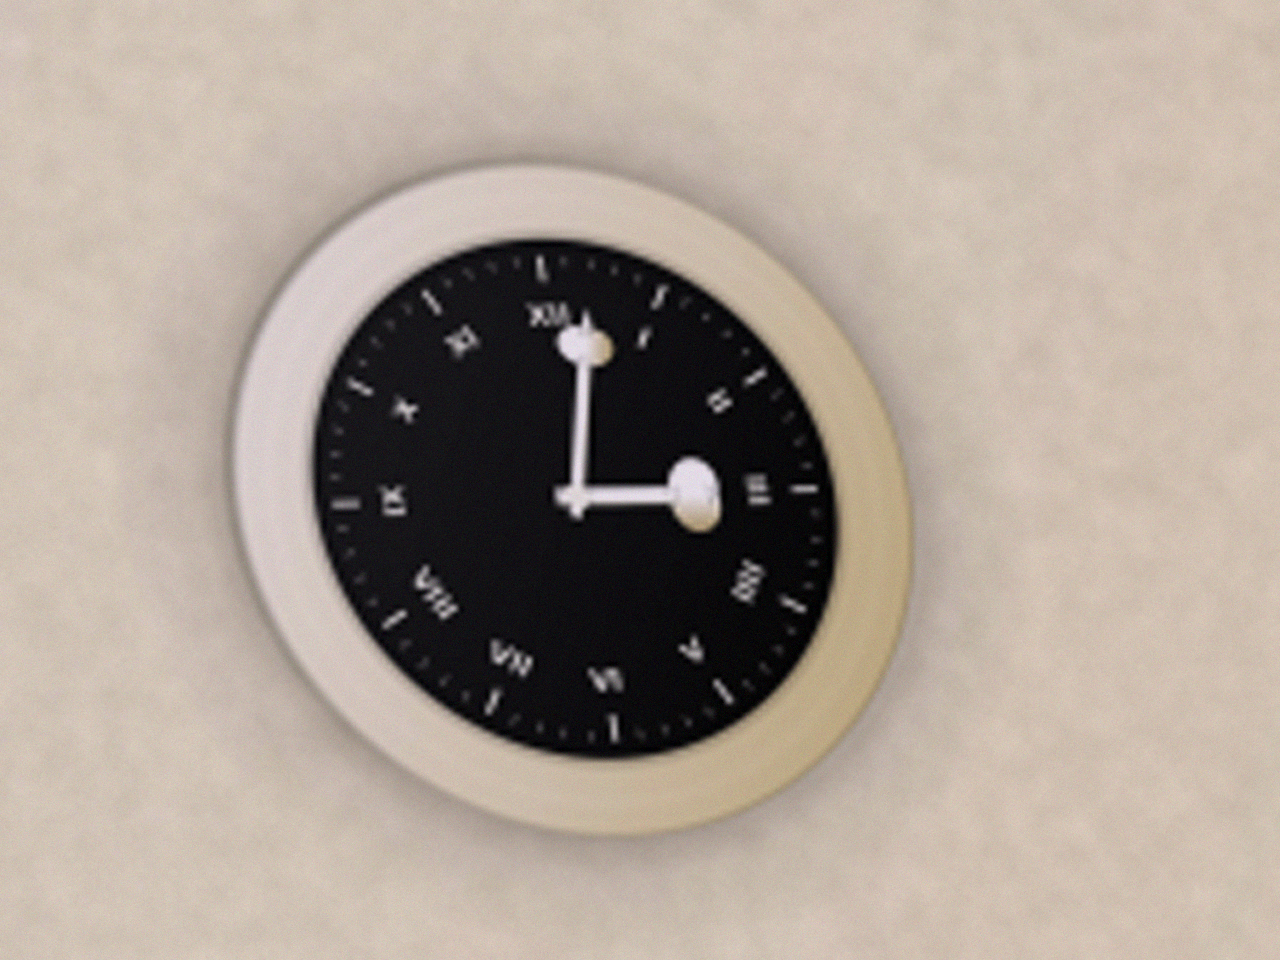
3:02
